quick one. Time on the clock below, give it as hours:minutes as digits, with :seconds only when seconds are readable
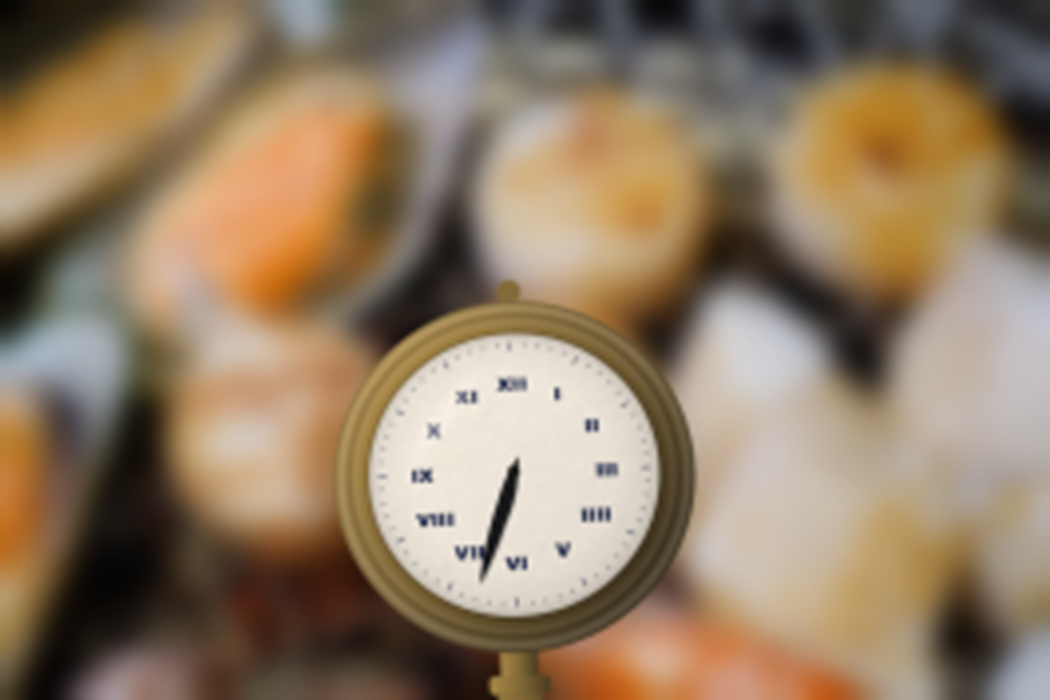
6:33
